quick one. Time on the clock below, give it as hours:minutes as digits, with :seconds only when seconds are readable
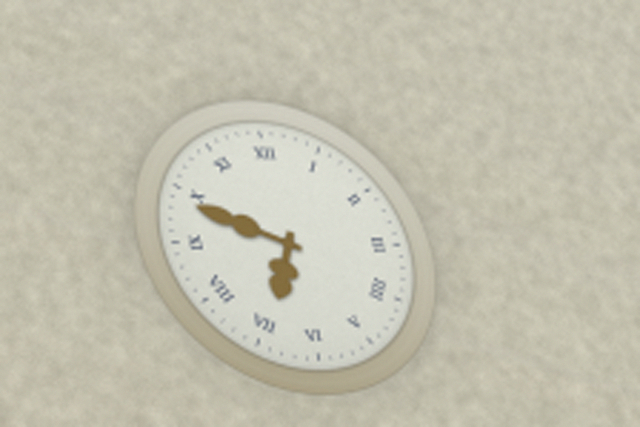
6:49
